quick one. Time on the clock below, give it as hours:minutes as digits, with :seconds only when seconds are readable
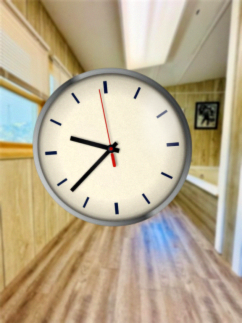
9:37:59
